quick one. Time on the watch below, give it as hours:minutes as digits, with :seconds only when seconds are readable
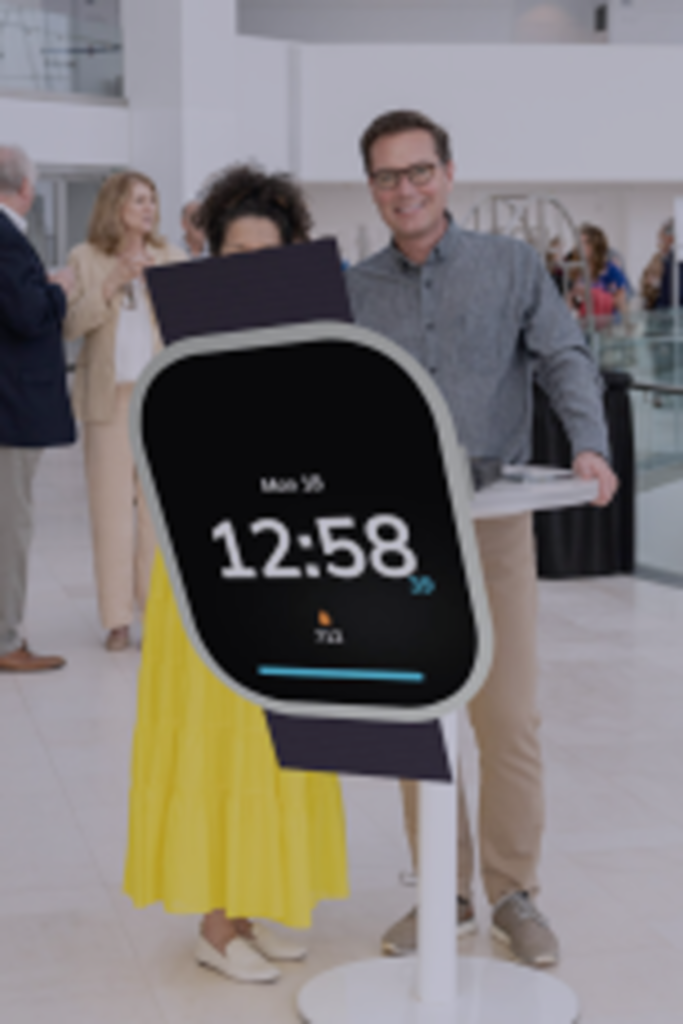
12:58
